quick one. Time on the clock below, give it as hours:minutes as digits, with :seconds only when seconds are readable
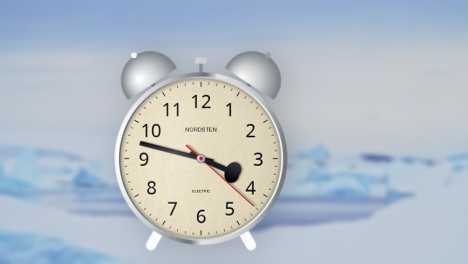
3:47:22
